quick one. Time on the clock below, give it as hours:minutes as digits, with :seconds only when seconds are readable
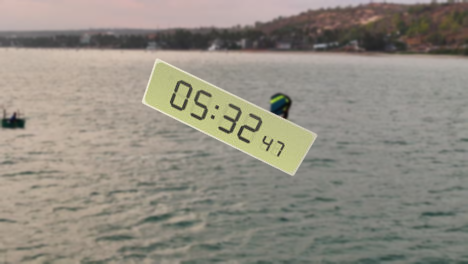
5:32:47
